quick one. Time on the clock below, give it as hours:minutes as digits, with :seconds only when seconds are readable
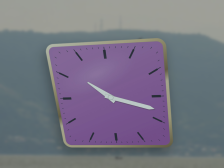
10:18
